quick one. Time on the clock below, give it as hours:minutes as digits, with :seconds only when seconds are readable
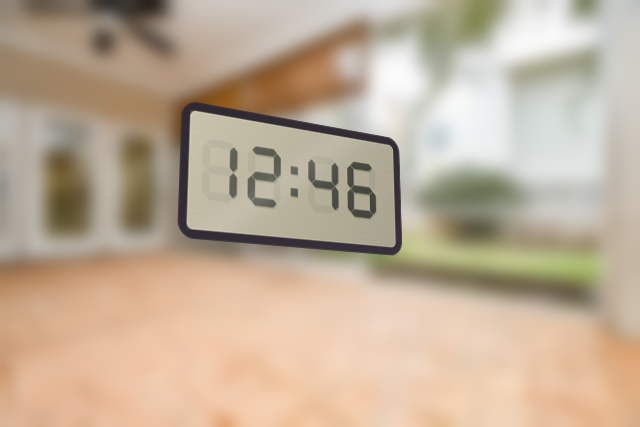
12:46
